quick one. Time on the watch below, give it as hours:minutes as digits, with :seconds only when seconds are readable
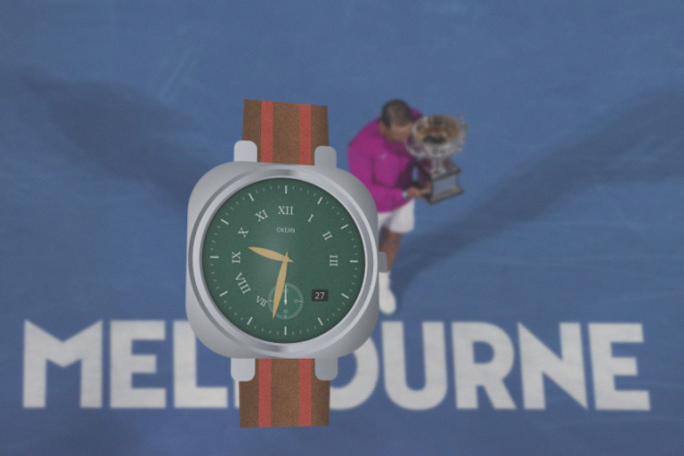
9:32
